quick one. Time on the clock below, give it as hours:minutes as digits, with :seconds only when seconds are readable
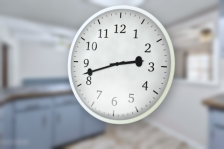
2:42
